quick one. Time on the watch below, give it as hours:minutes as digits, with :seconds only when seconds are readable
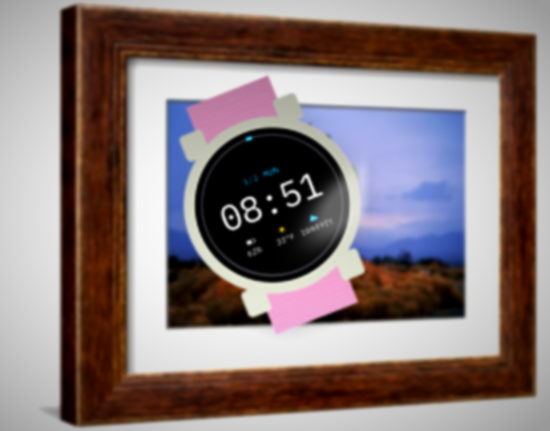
8:51
